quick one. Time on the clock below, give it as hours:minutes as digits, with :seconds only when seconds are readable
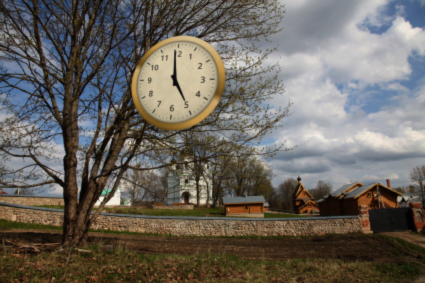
4:59
